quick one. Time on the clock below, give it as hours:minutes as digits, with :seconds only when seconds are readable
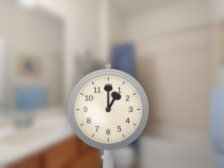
1:00
